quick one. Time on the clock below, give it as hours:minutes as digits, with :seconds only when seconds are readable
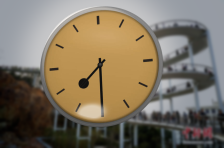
7:30
